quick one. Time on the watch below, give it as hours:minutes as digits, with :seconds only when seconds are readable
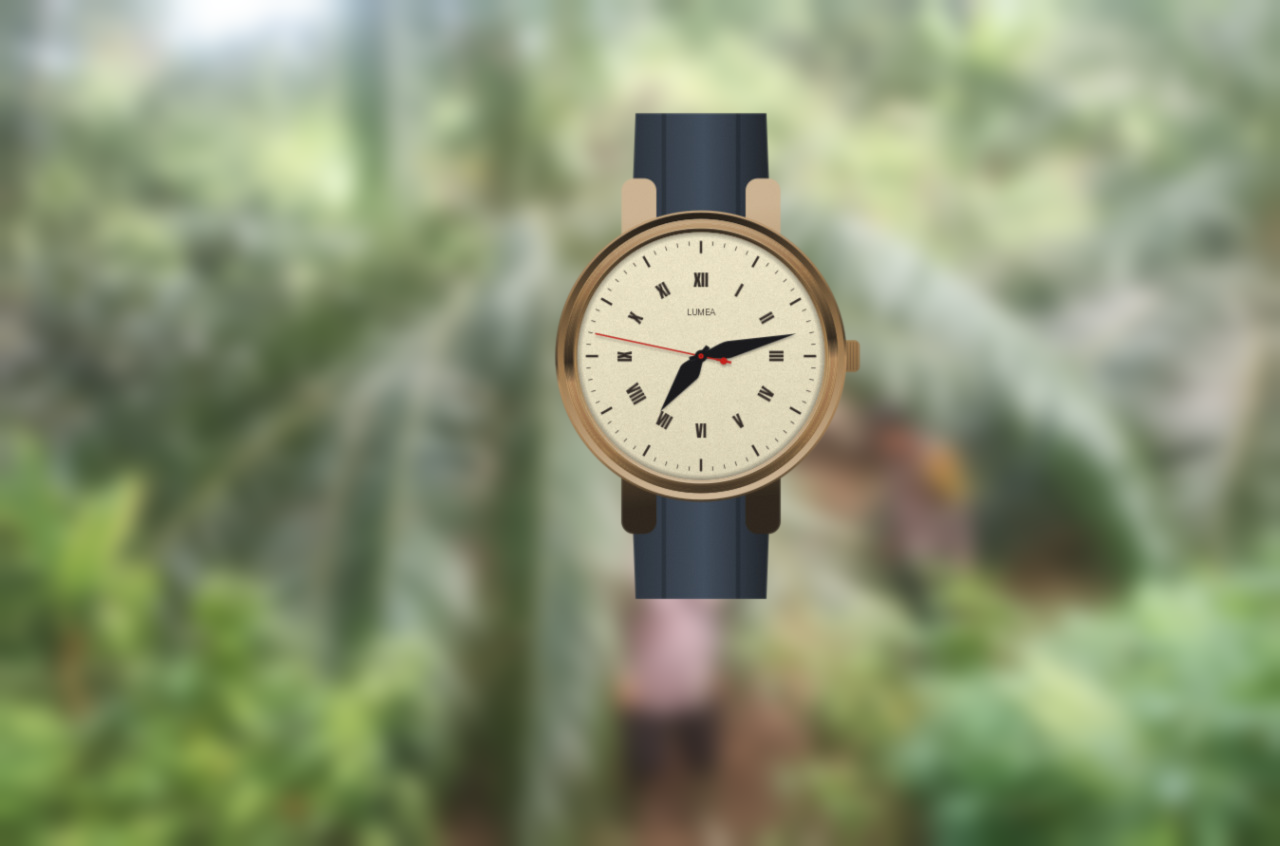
7:12:47
